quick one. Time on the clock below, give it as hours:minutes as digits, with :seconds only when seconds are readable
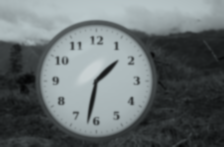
1:32
